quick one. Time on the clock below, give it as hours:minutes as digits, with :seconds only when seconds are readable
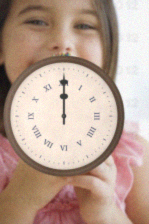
12:00
